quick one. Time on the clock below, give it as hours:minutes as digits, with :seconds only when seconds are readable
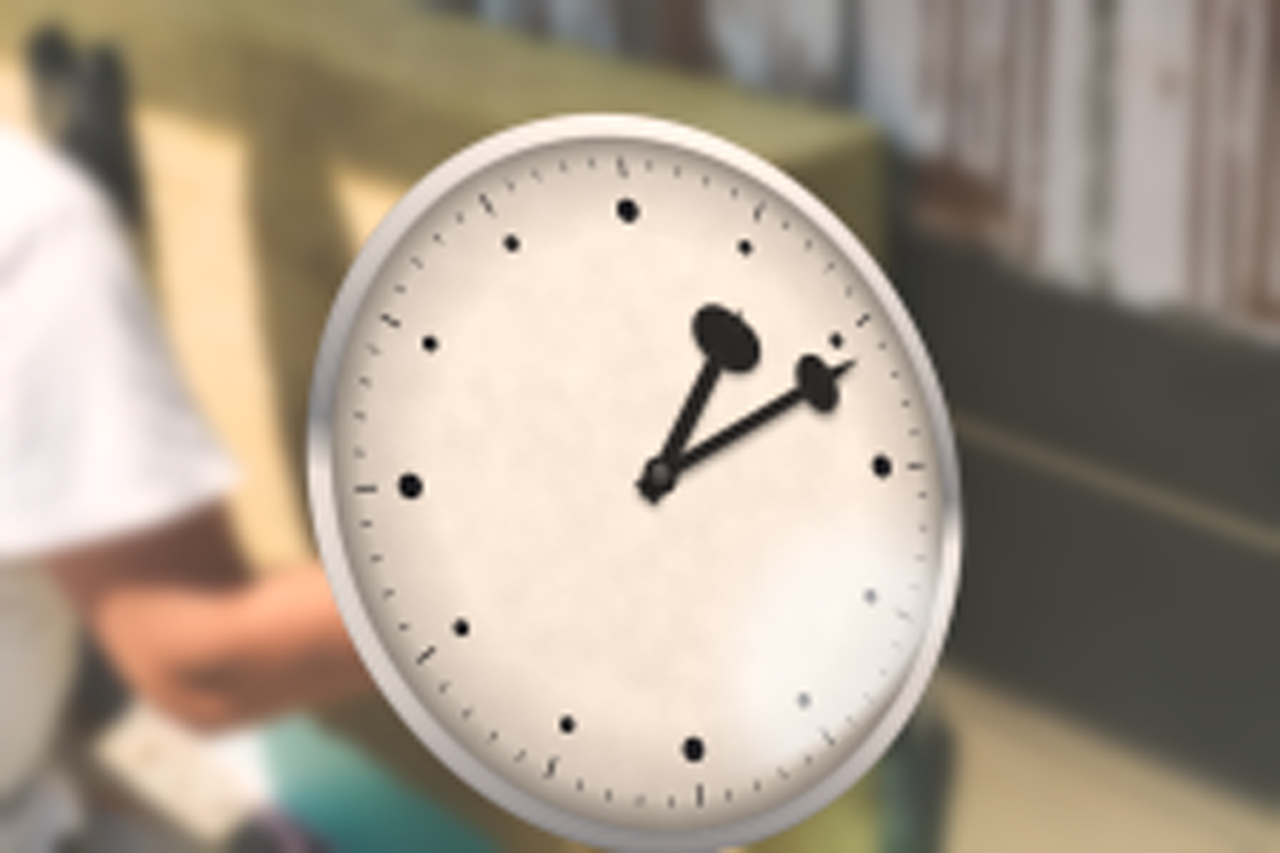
1:11
